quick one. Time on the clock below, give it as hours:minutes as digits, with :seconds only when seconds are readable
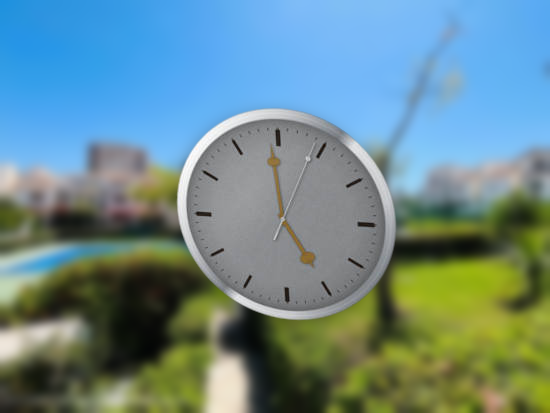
4:59:04
